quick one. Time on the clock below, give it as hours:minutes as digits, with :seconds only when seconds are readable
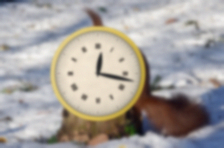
12:17
